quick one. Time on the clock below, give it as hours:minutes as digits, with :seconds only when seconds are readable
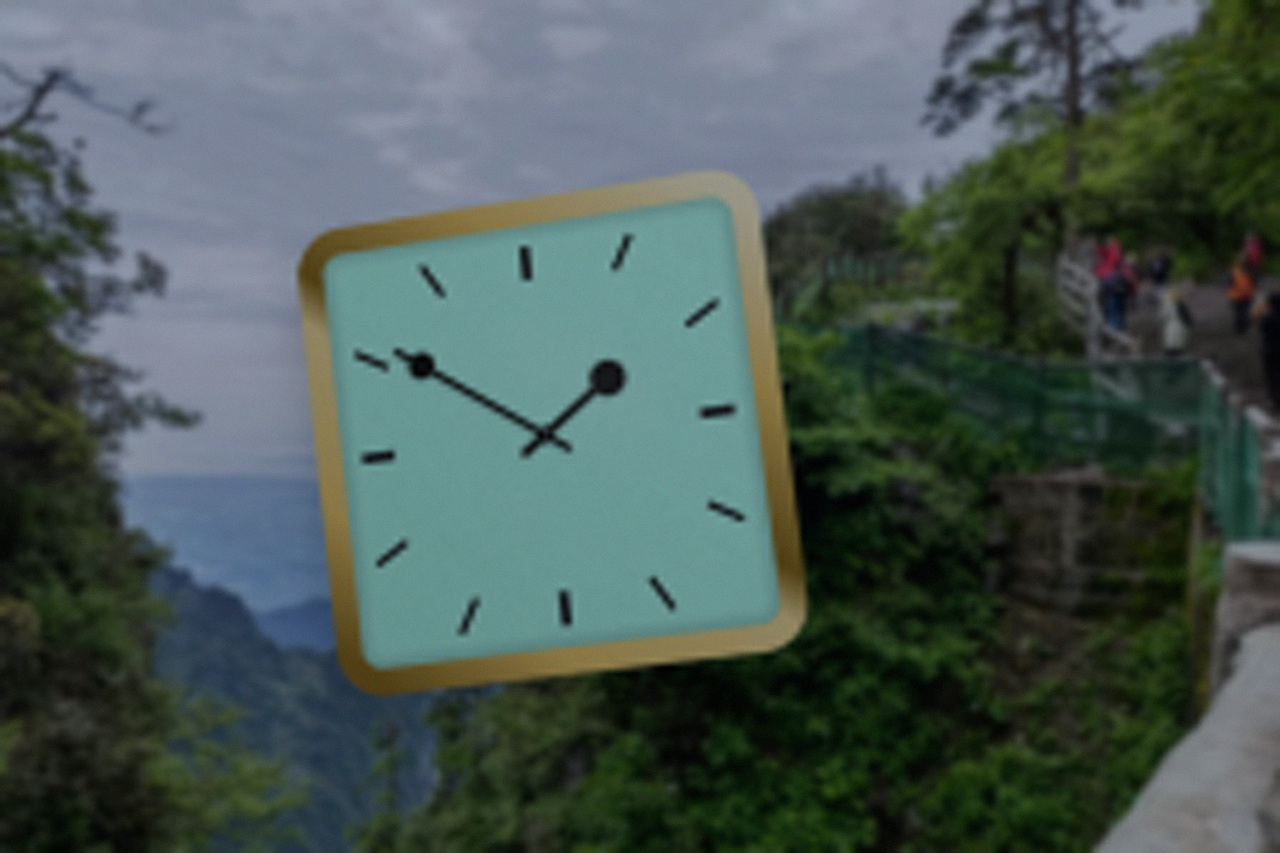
1:51
